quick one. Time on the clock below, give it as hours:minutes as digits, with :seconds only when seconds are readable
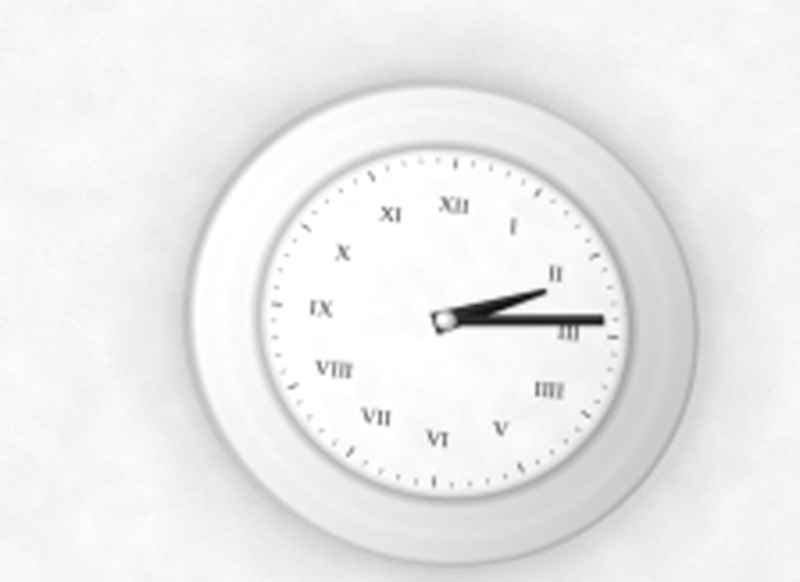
2:14
